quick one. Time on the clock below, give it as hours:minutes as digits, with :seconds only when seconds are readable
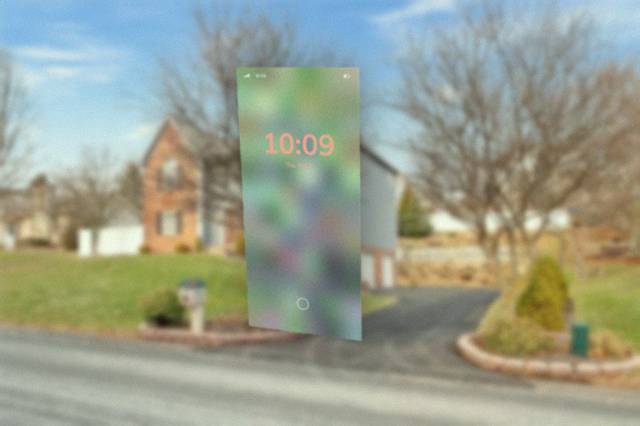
10:09
